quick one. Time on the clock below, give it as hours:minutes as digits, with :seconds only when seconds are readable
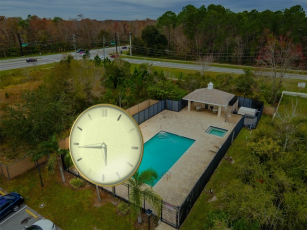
5:44
